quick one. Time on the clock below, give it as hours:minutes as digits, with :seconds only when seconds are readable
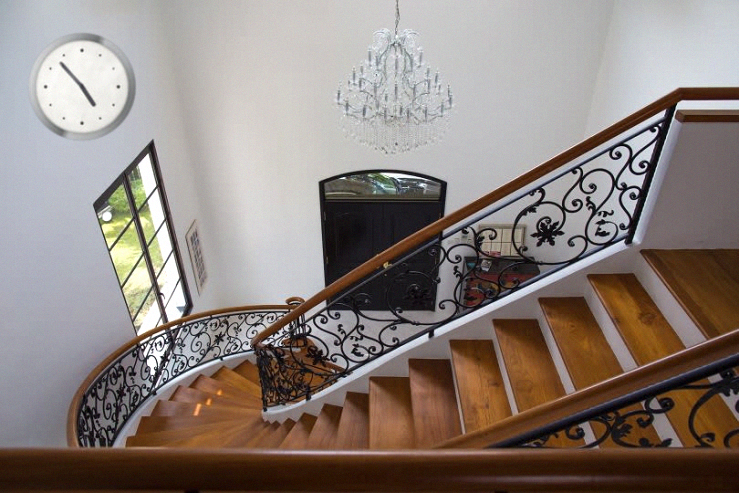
4:53
